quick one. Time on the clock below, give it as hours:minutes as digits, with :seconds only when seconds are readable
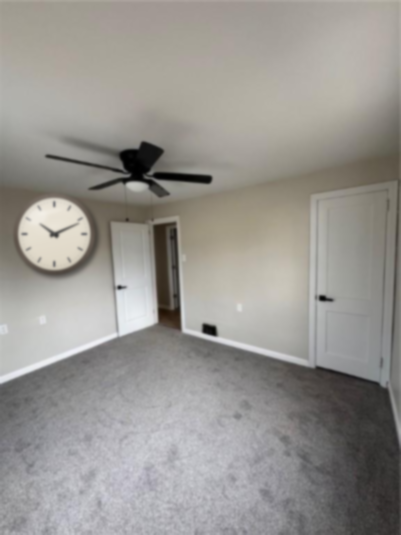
10:11
